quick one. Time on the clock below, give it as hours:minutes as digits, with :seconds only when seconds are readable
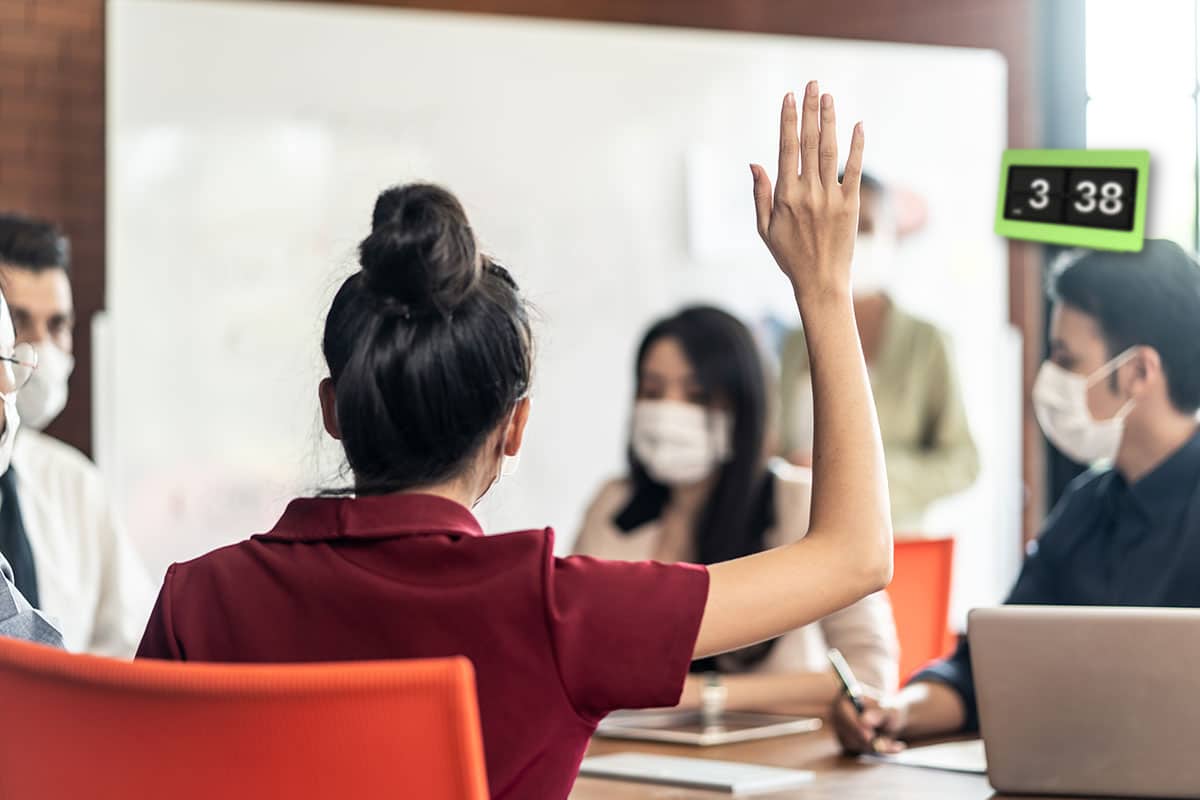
3:38
